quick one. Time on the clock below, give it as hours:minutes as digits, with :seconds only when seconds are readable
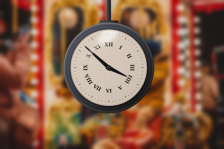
3:52
